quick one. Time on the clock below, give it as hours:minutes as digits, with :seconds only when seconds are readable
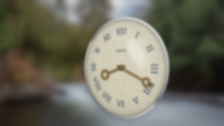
8:19
